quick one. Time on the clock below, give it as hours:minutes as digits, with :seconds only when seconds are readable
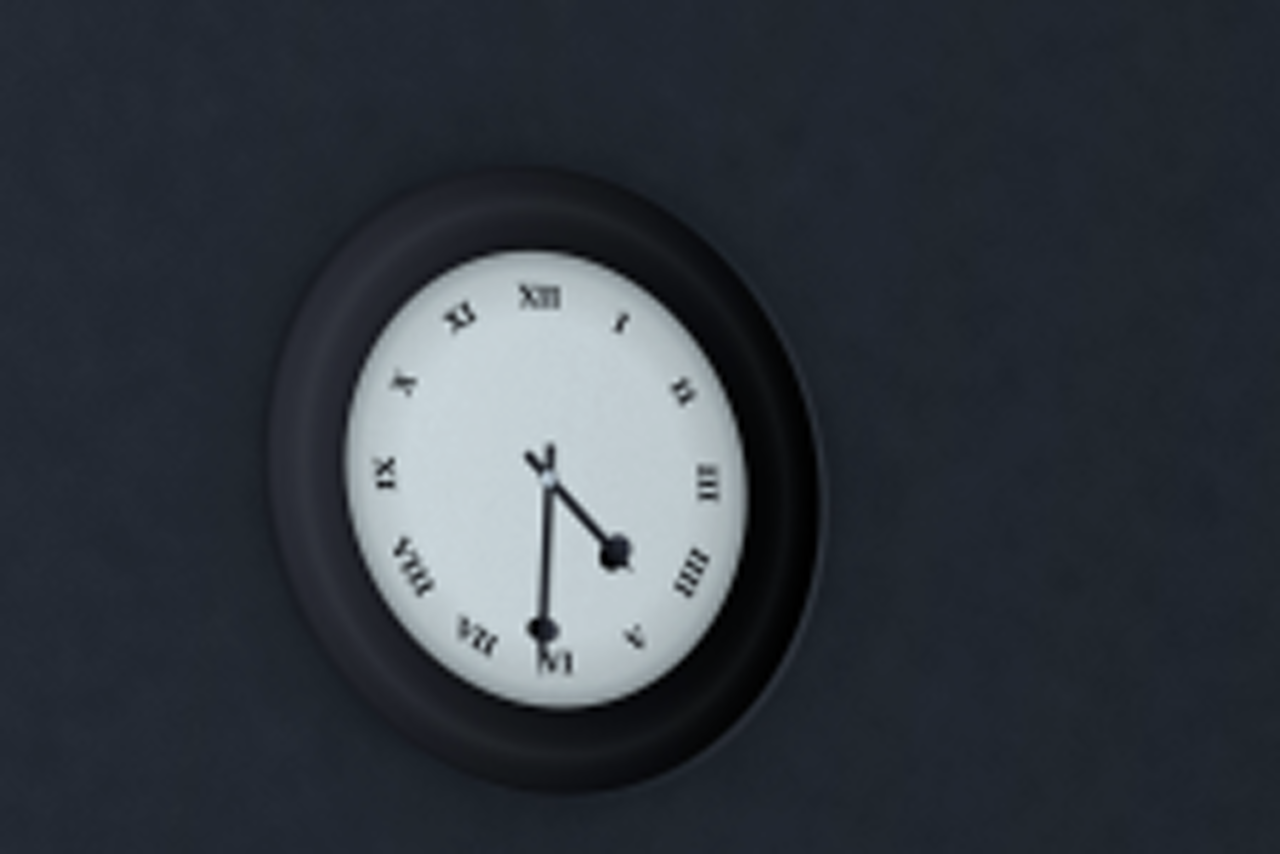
4:31
